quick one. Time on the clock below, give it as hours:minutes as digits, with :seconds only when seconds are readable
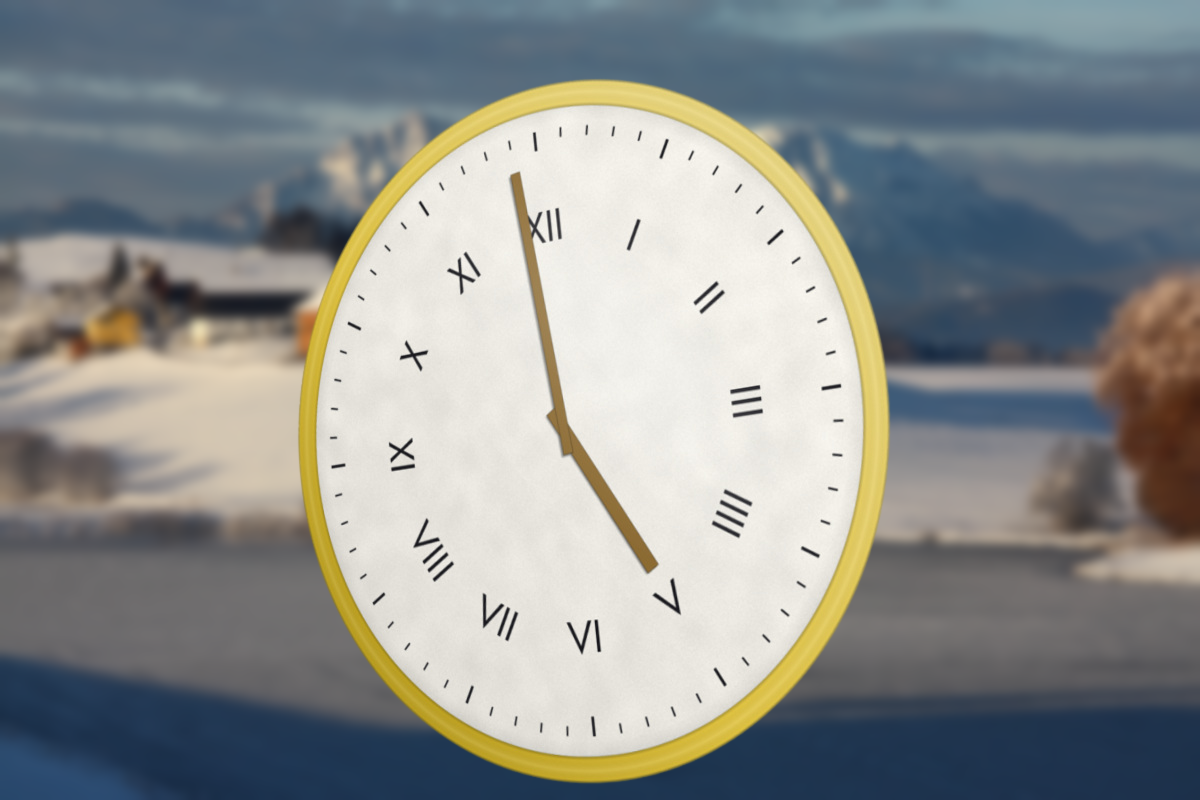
4:59
